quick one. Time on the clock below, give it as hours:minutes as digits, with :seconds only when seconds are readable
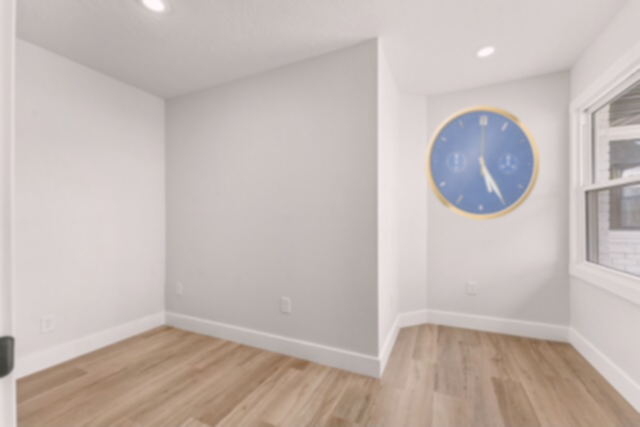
5:25
